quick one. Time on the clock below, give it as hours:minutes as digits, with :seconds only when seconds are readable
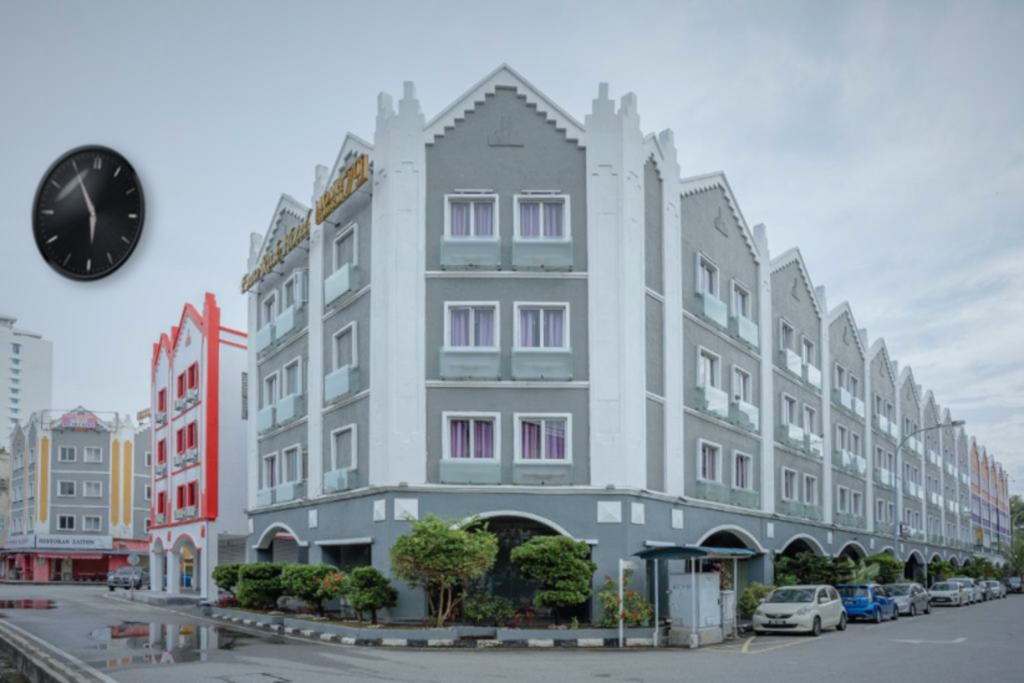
5:55
